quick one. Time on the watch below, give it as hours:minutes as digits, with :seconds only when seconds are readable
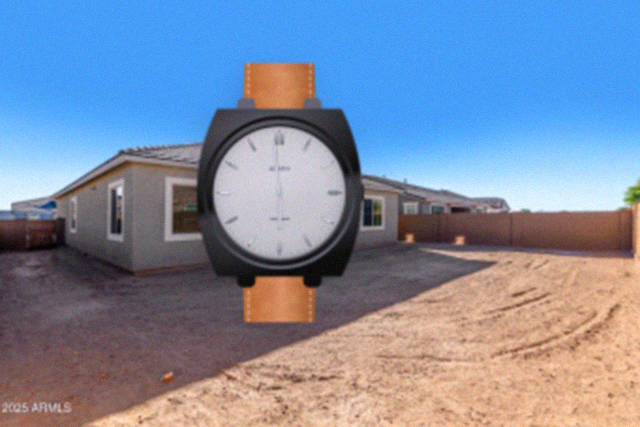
5:59
